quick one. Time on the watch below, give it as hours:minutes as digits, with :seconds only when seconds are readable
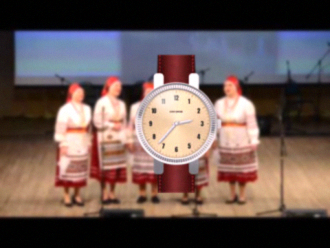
2:37
